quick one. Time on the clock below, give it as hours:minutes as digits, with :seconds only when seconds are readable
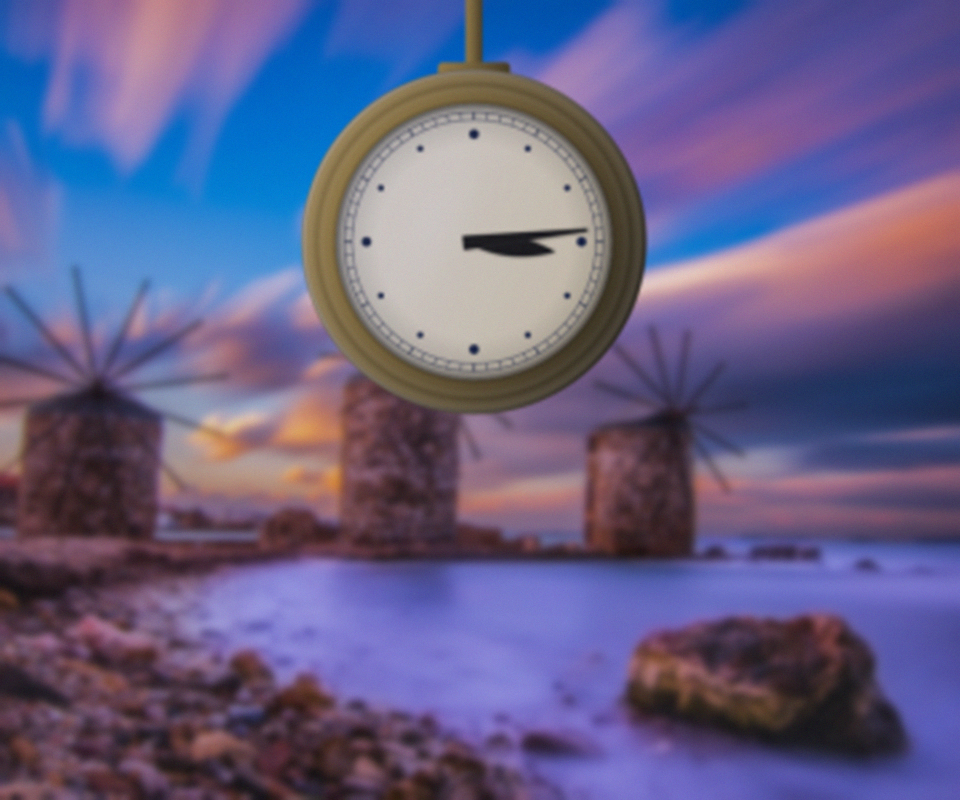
3:14
